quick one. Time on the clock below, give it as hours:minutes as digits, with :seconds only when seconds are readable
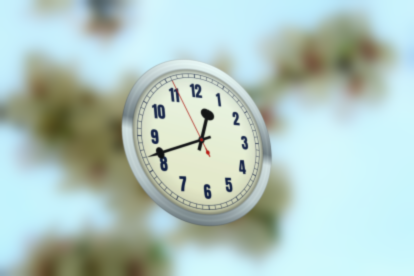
12:41:56
